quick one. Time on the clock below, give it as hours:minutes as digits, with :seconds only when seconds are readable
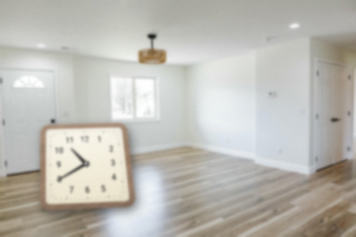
10:40
